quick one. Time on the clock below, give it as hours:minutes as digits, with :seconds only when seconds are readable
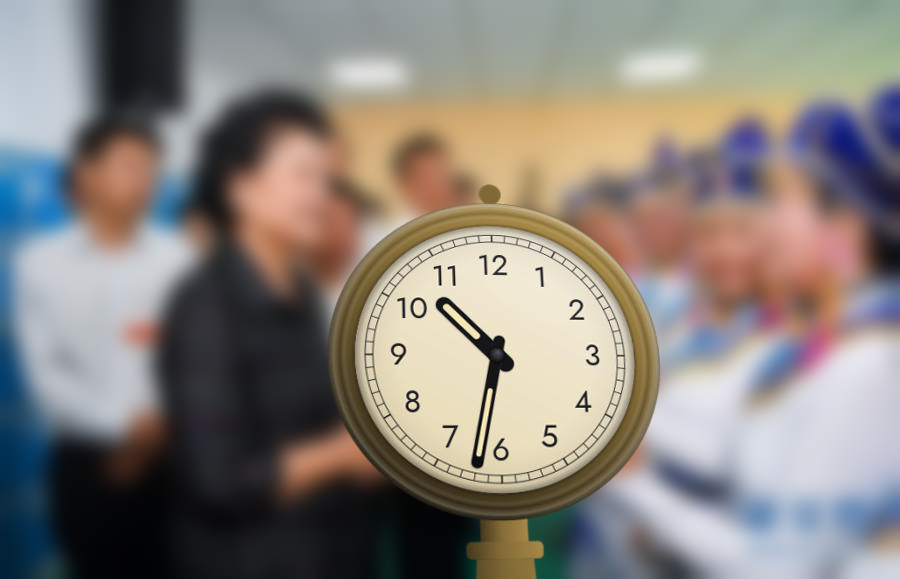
10:32
